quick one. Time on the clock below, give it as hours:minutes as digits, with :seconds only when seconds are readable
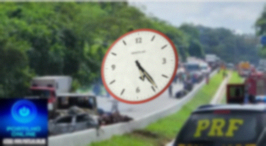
5:24
